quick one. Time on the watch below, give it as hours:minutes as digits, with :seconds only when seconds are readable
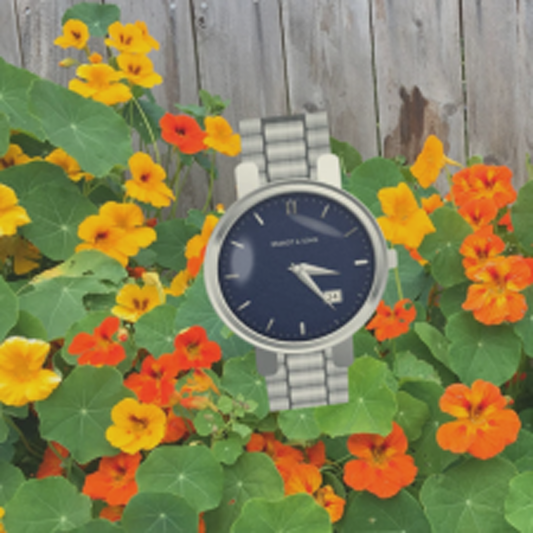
3:24
